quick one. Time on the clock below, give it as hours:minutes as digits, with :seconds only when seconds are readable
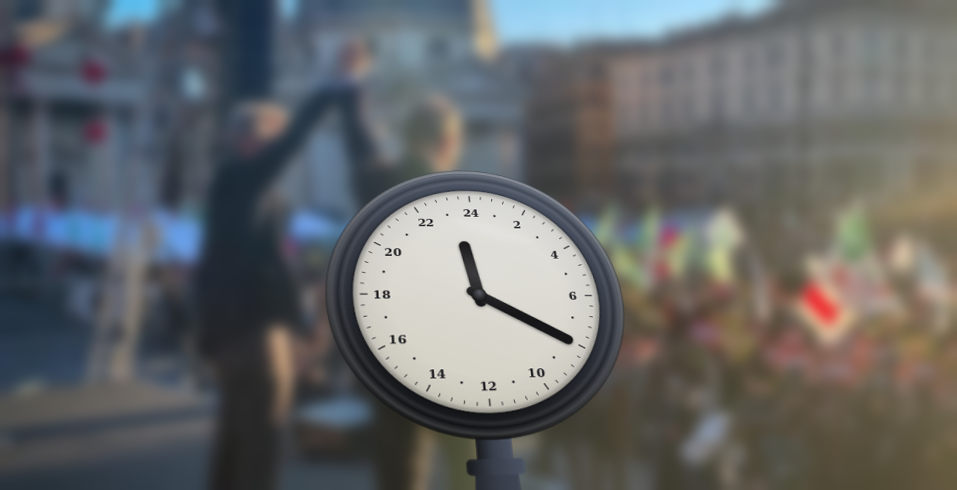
23:20
